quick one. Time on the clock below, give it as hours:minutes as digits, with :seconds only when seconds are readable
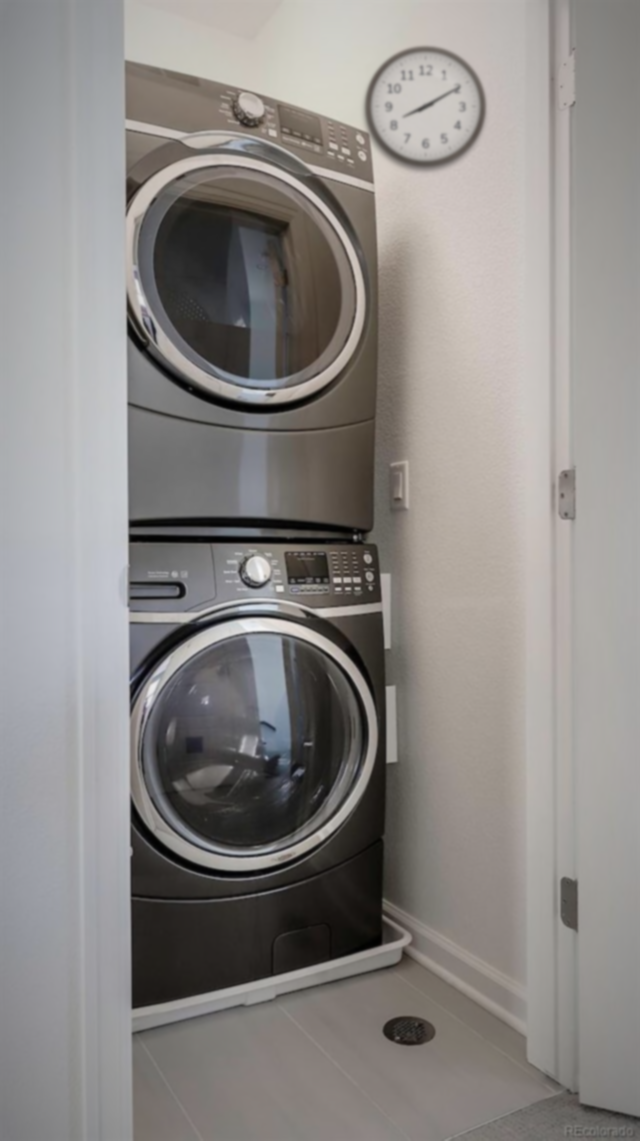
8:10
